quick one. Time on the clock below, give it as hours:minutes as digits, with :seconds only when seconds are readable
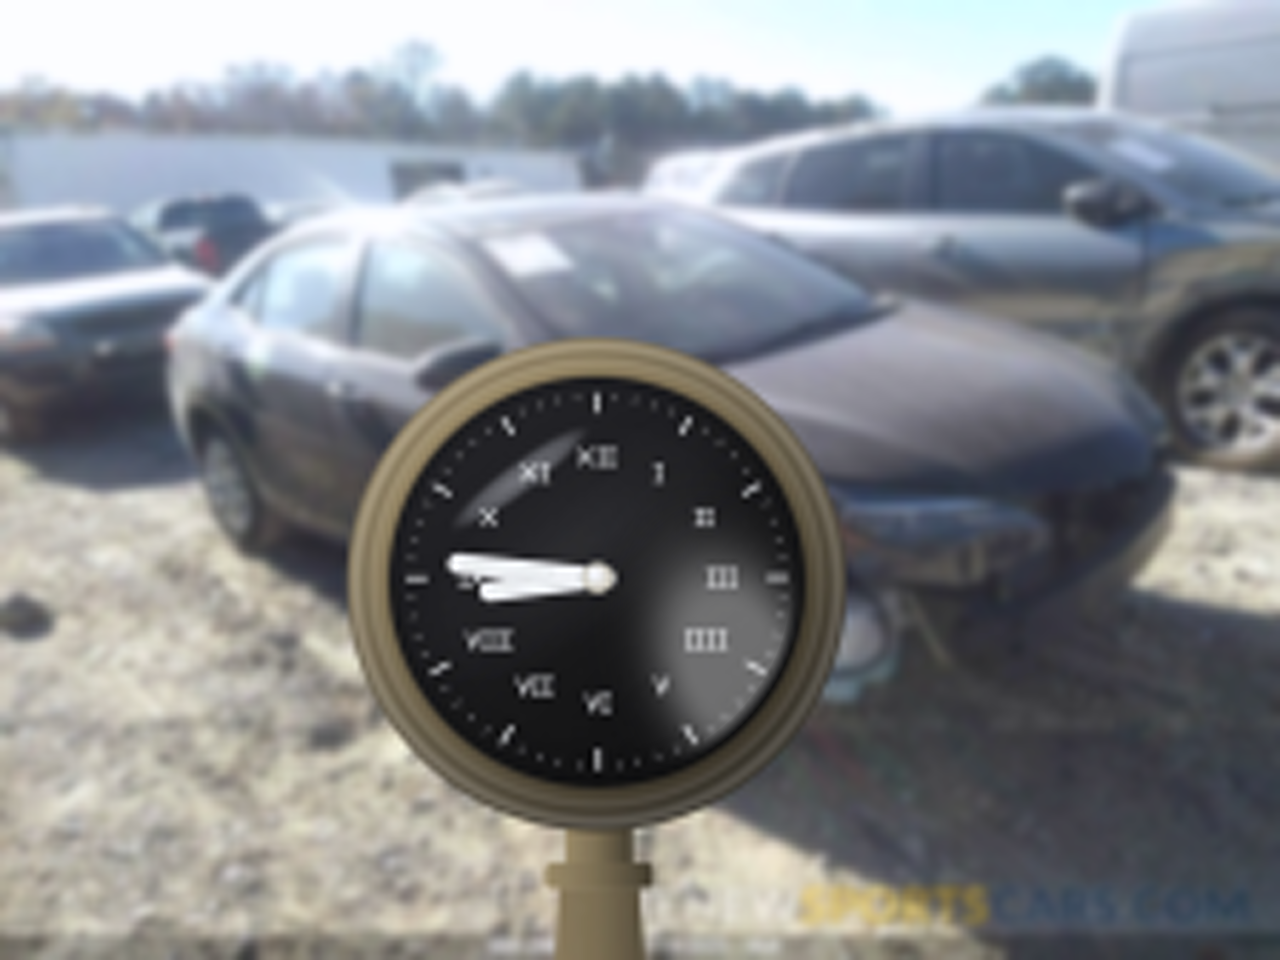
8:46
